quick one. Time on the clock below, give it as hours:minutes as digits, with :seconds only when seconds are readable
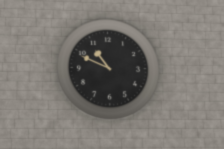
10:49
